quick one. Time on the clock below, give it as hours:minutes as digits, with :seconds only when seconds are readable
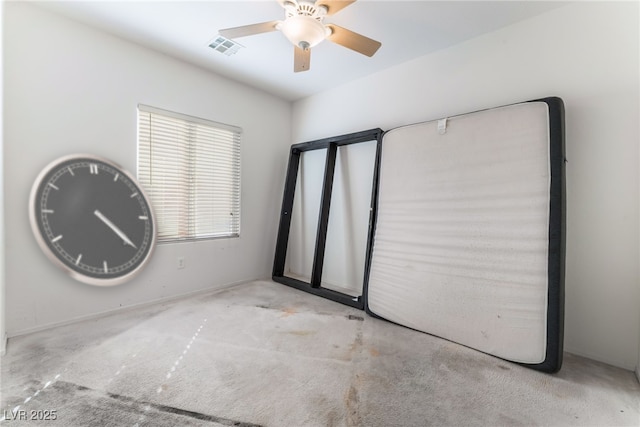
4:22
